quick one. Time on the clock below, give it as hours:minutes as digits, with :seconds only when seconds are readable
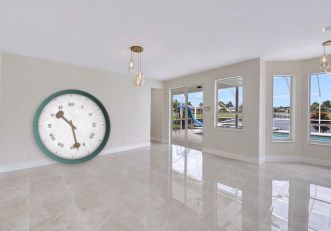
10:28
